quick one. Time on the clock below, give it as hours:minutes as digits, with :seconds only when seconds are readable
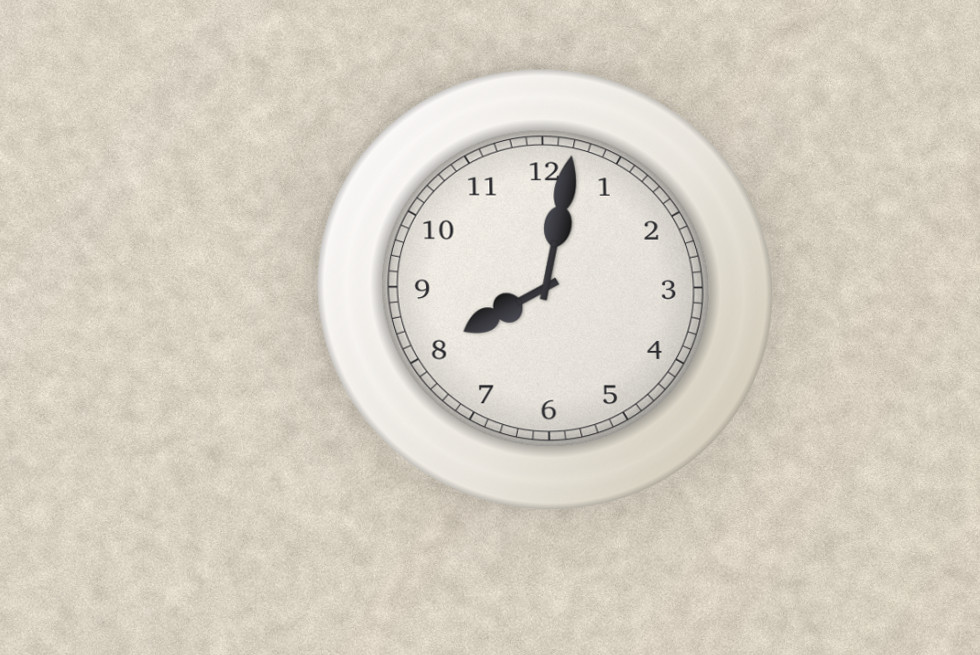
8:02
